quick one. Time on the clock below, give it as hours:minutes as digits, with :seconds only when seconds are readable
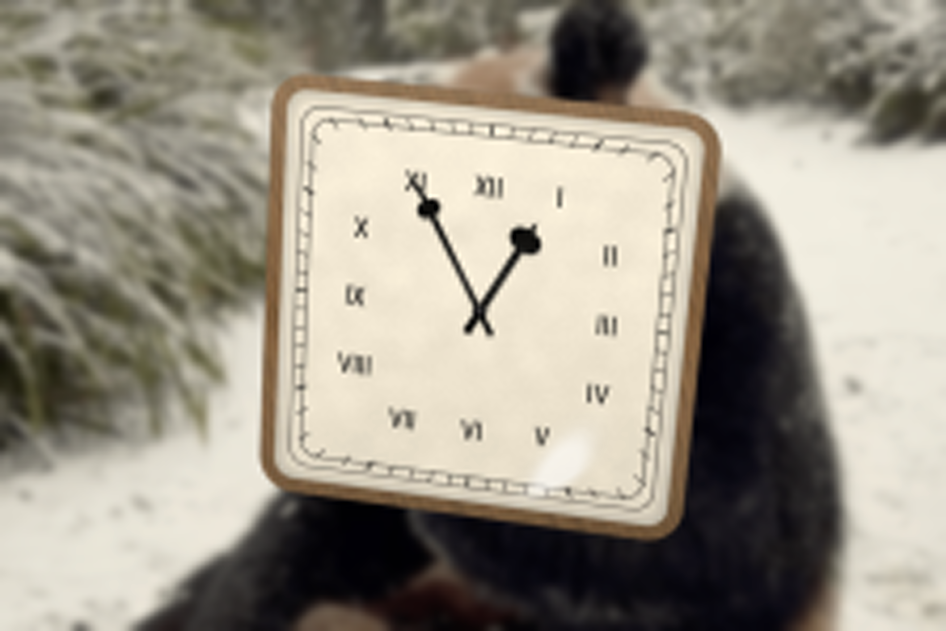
12:55
